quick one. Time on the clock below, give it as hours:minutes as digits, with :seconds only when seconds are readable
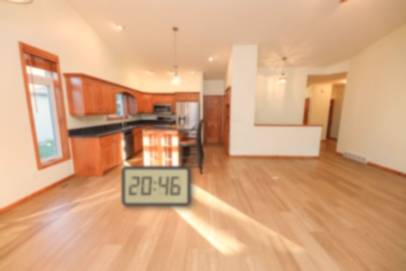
20:46
